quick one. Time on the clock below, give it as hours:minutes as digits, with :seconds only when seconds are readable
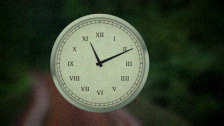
11:11
